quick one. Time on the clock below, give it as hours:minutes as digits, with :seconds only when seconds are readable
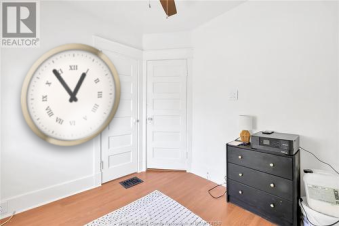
12:54
